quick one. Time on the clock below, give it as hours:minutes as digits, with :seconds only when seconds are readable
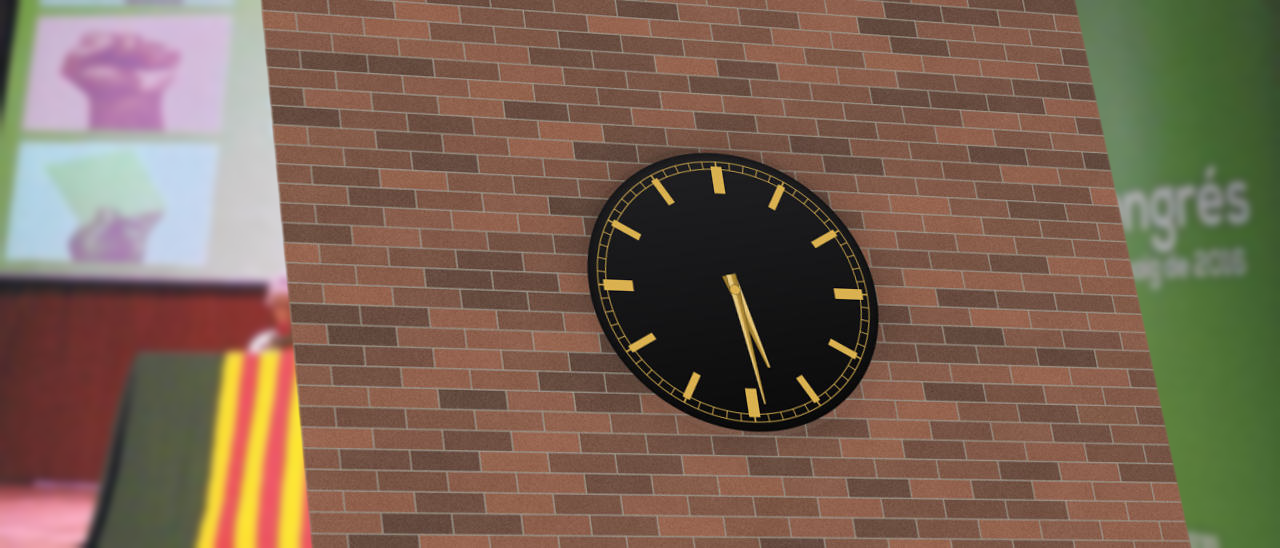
5:29
